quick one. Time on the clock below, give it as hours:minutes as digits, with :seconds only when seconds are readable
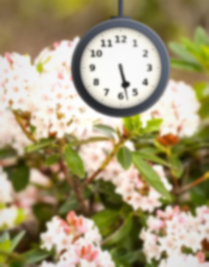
5:28
